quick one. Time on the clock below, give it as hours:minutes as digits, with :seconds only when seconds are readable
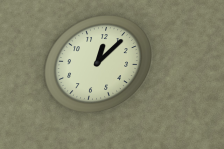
12:06
